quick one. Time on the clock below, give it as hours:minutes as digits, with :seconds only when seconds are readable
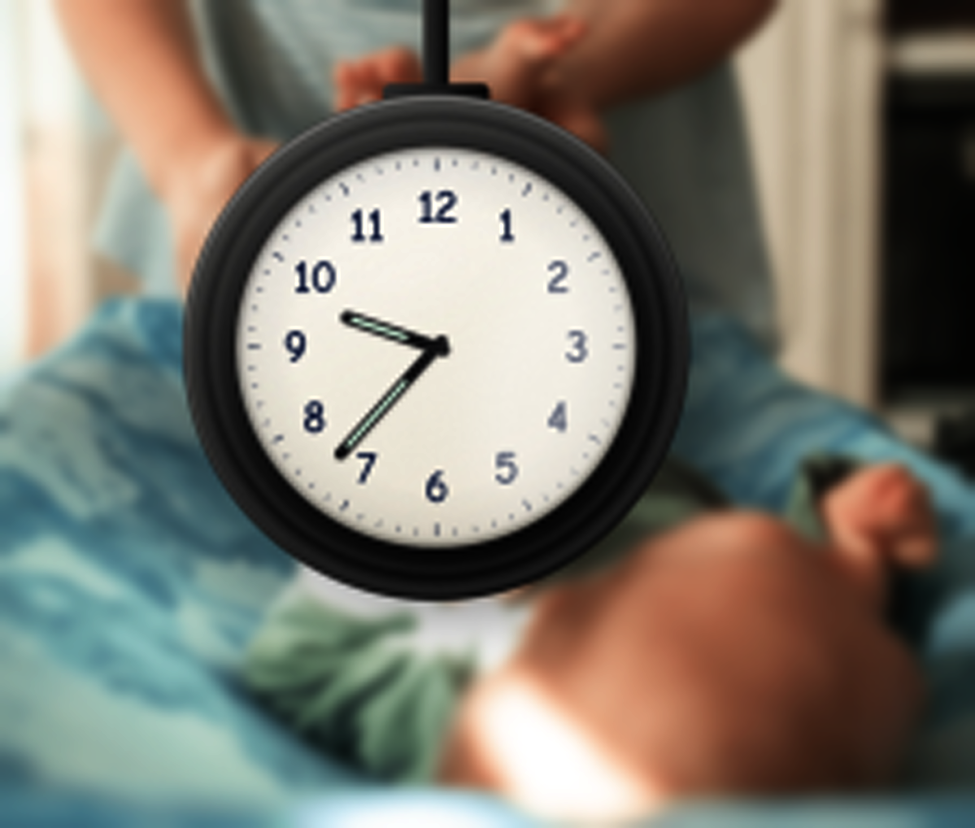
9:37
